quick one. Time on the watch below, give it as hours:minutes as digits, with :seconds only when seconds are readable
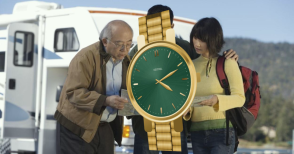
4:11
